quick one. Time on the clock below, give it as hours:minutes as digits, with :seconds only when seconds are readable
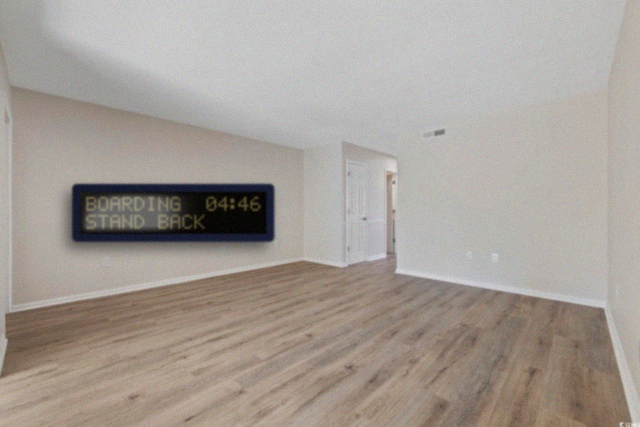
4:46
